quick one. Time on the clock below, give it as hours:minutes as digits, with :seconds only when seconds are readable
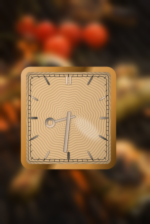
8:31
